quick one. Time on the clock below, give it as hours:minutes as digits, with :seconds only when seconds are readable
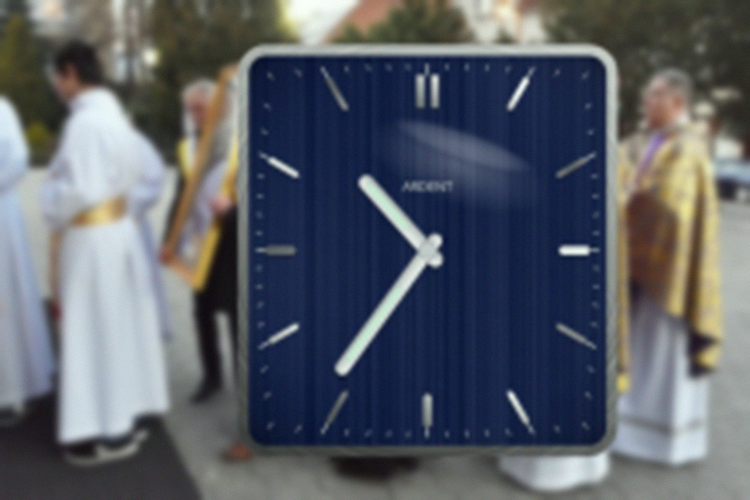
10:36
